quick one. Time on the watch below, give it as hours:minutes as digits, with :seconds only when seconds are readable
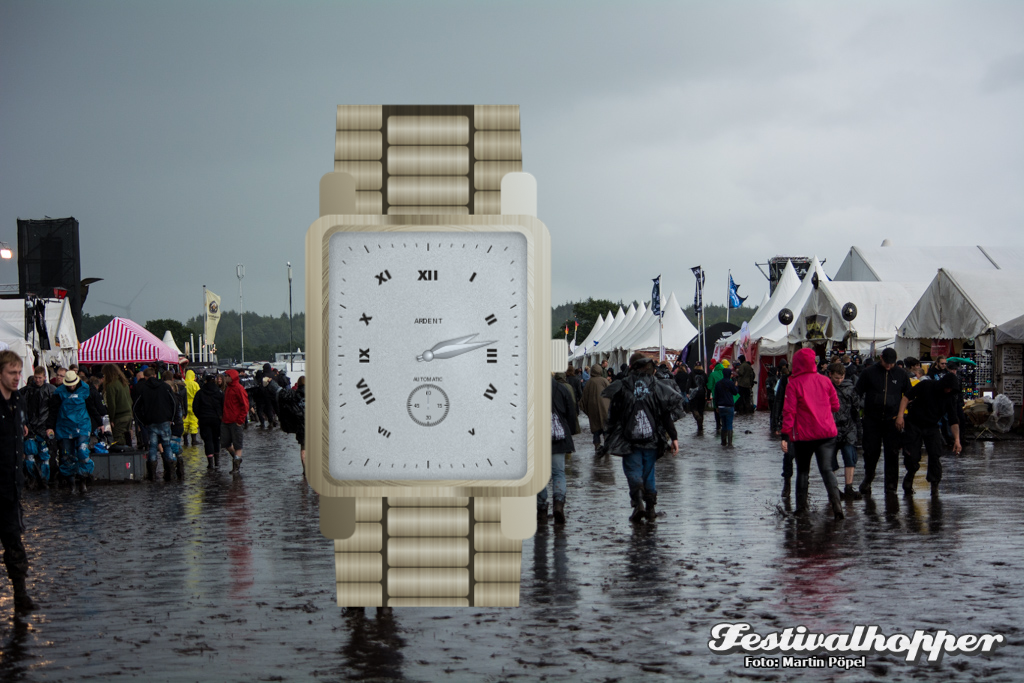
2:13
